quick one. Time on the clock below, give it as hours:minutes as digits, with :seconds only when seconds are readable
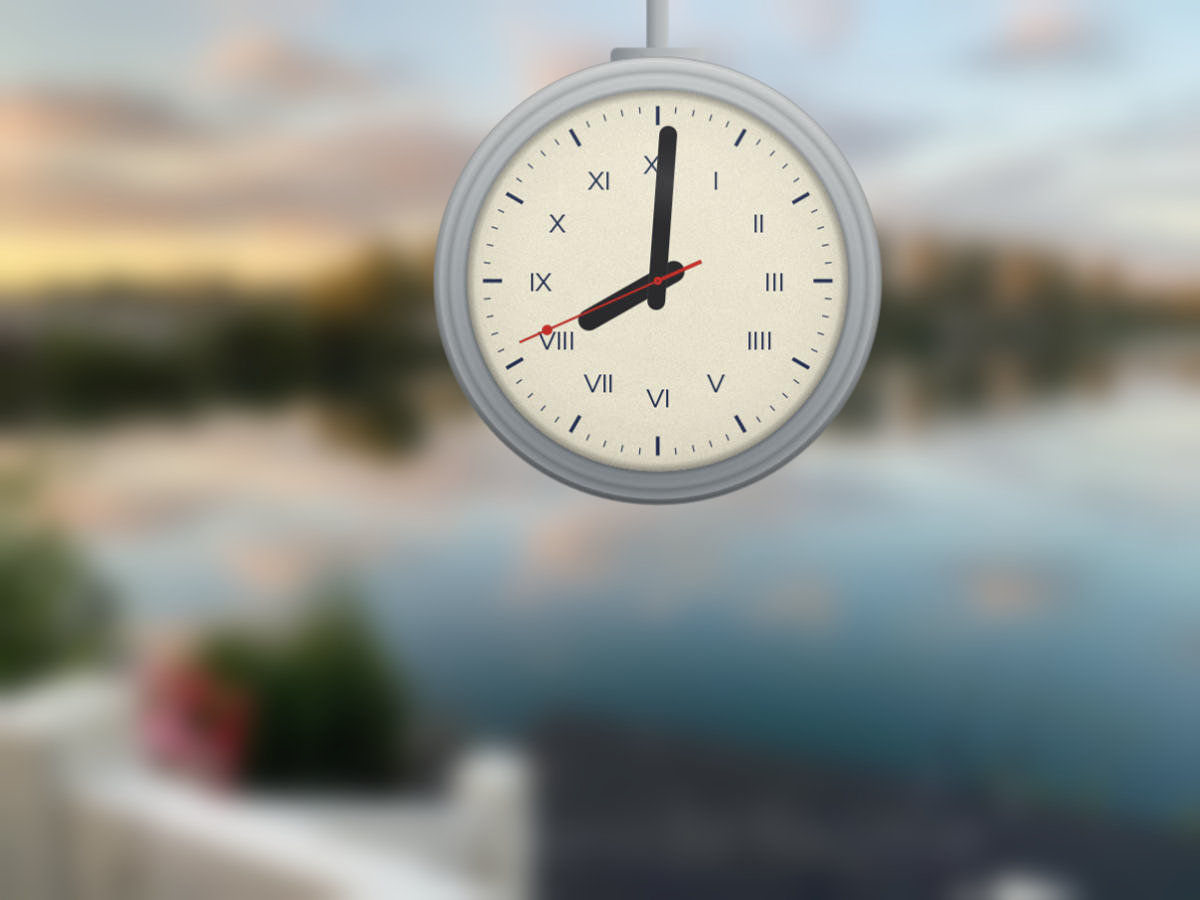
8:00:41
